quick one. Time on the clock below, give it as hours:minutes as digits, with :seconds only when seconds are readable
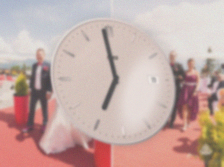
6:59
